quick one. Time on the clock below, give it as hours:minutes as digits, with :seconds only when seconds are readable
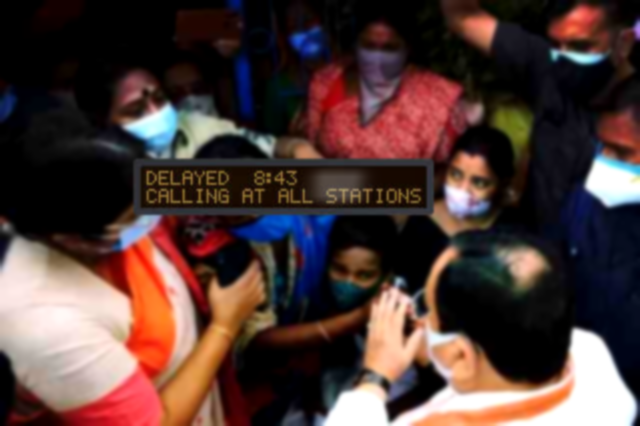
8:43
